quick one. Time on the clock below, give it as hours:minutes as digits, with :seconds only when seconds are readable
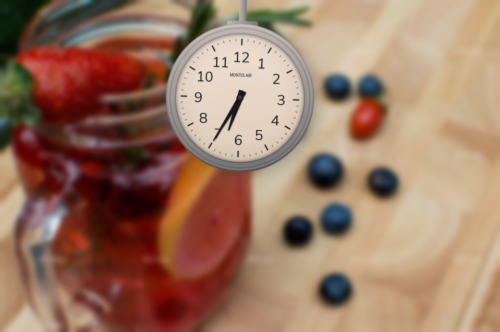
6:35
